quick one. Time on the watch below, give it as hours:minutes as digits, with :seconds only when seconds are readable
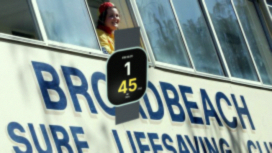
1:45
